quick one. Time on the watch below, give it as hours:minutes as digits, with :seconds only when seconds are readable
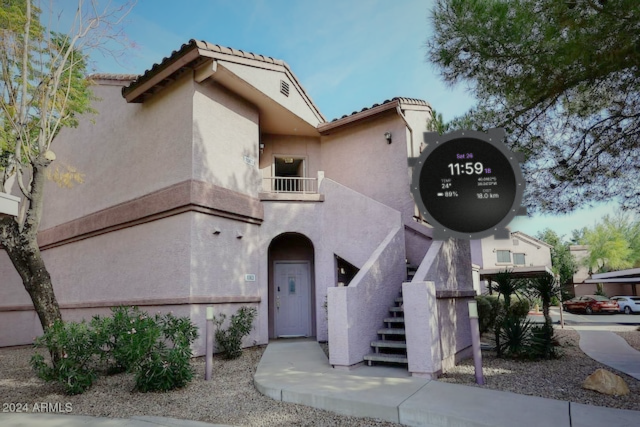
11:59
